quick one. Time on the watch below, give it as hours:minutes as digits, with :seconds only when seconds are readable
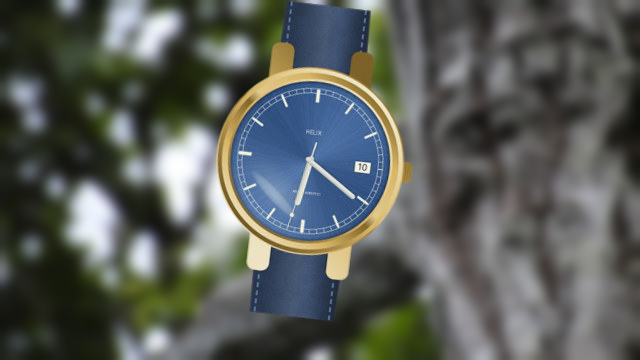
6:20:32
